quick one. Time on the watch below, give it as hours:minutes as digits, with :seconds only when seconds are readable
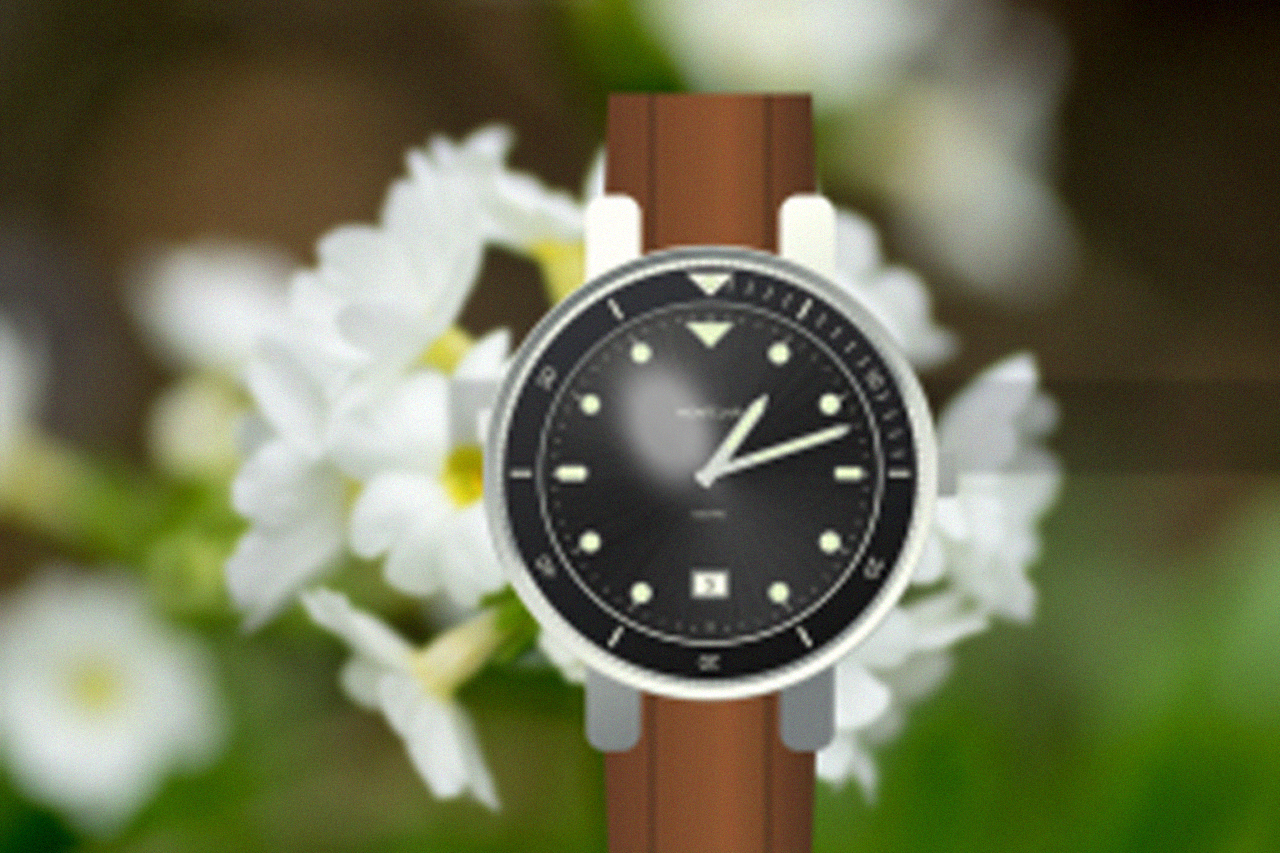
1:12
